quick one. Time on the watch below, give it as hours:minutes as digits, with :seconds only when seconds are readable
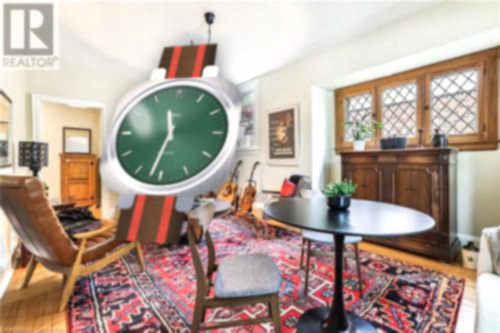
11:32
